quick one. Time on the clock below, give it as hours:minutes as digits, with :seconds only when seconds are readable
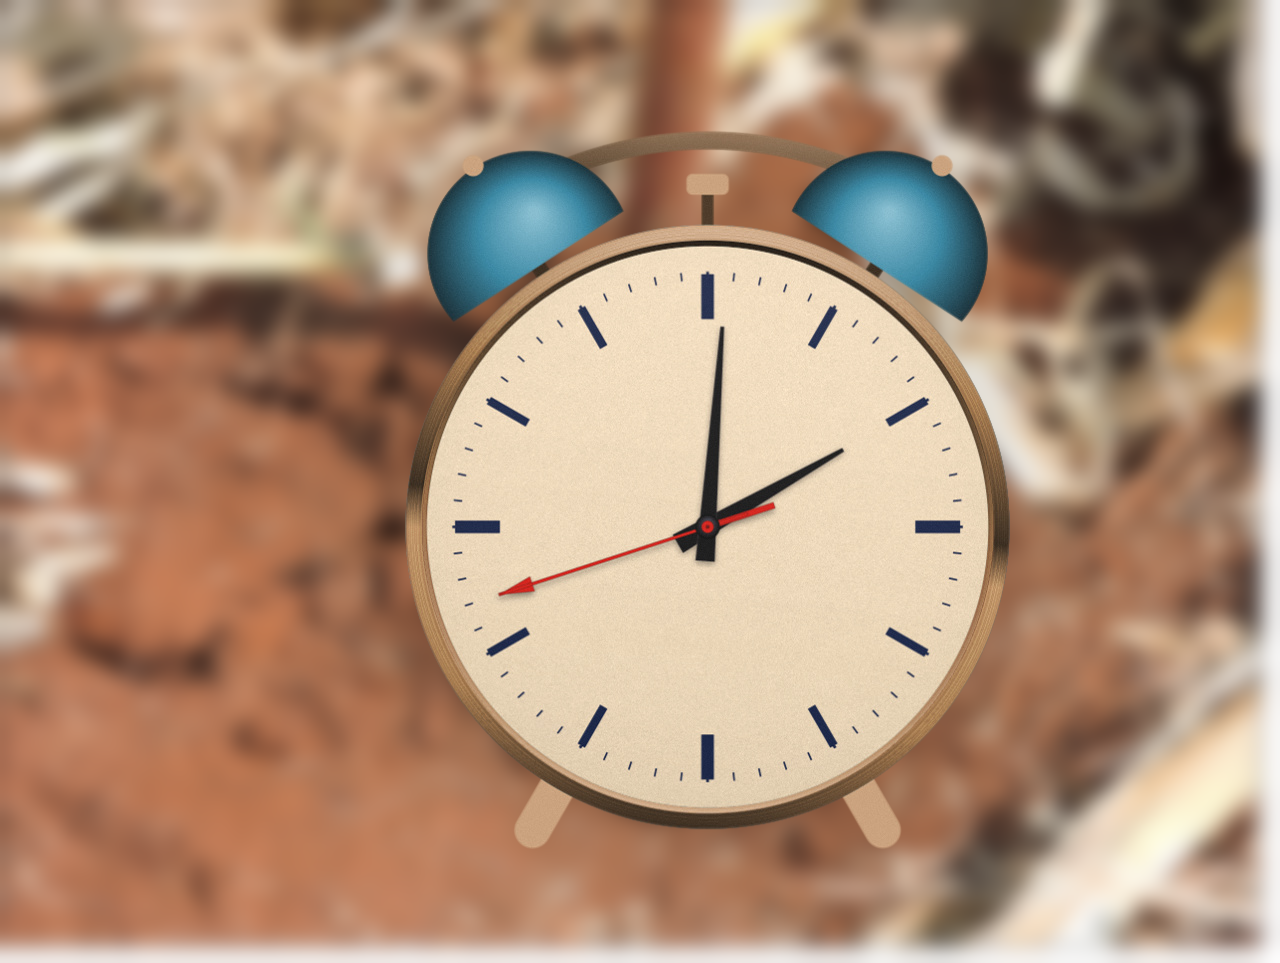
2:00:42
